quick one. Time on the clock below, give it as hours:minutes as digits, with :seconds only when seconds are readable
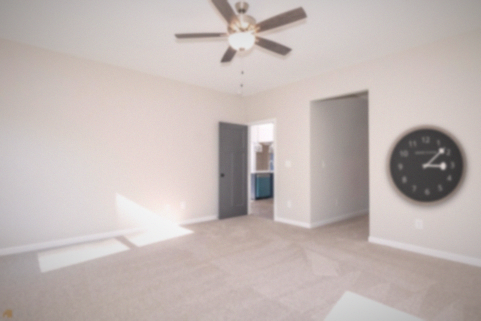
3:08
